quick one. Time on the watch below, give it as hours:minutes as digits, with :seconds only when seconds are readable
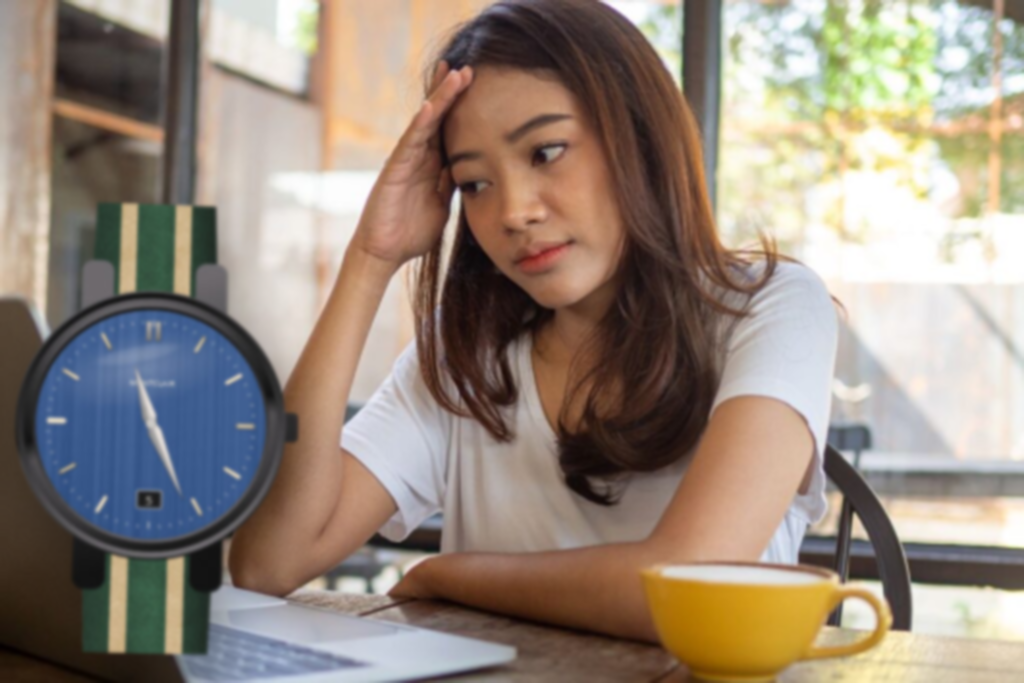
11:26
